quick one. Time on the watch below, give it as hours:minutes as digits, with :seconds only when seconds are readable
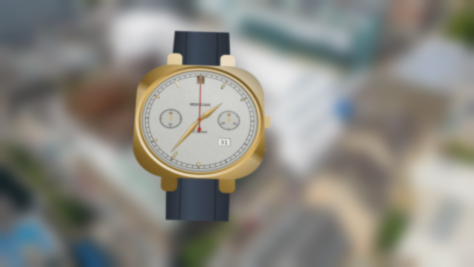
1:36
